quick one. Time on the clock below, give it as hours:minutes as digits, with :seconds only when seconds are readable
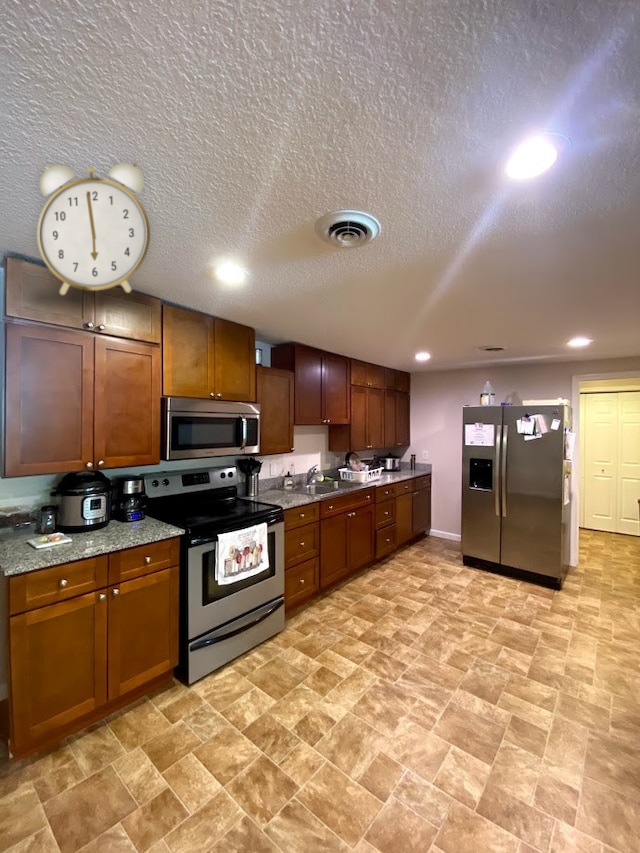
5:59
